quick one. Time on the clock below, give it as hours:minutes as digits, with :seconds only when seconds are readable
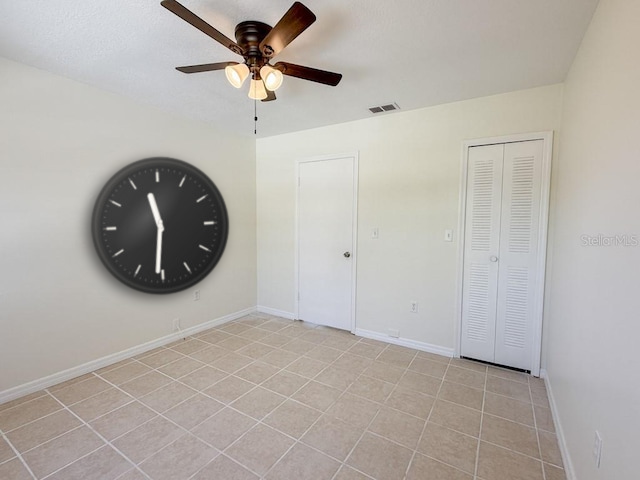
11:31
